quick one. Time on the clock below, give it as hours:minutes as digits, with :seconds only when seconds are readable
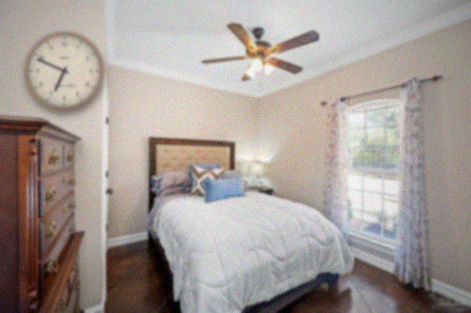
6:49
